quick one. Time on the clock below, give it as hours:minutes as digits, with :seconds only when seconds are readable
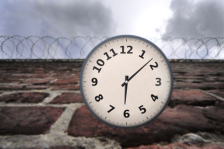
6:08
